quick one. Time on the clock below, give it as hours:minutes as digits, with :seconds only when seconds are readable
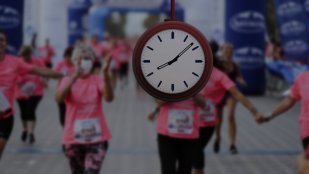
8:08
